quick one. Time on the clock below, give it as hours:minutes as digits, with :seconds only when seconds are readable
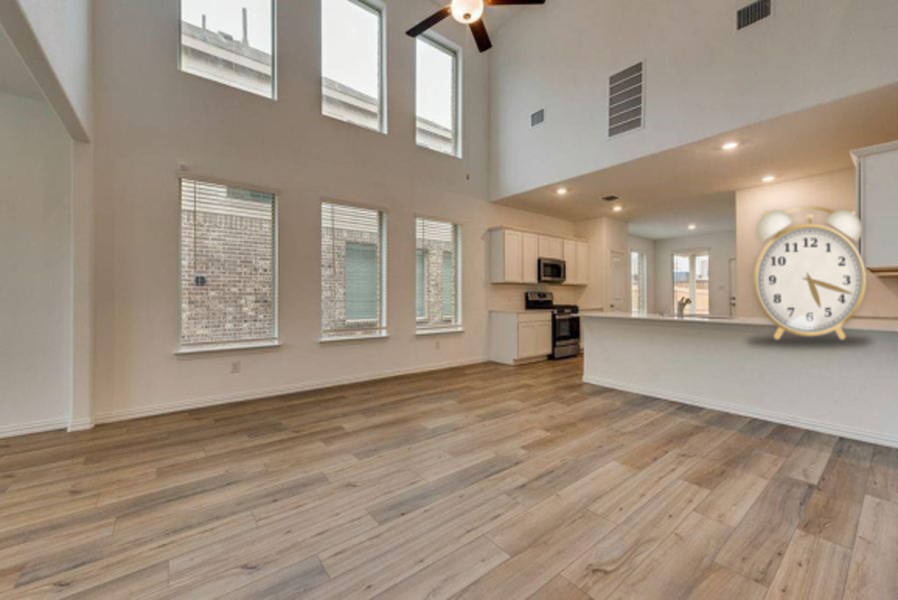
5:18
